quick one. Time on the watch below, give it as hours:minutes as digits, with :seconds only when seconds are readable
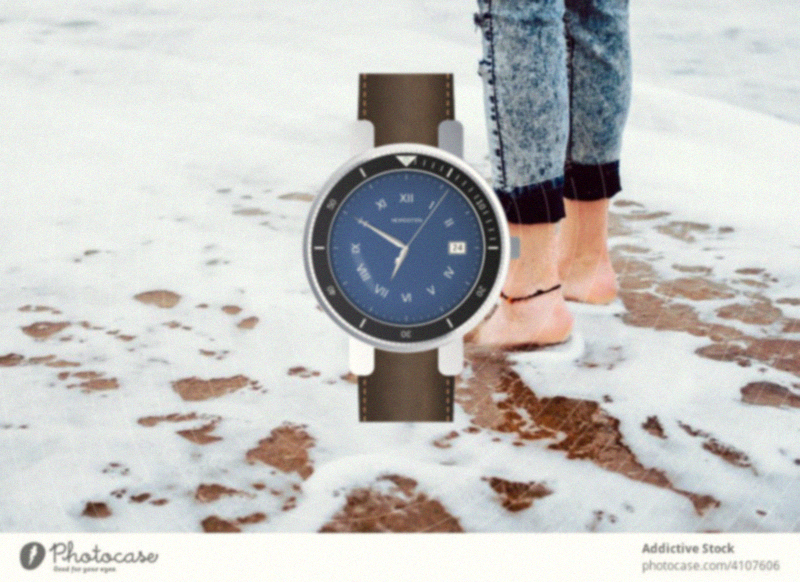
6:50:06
